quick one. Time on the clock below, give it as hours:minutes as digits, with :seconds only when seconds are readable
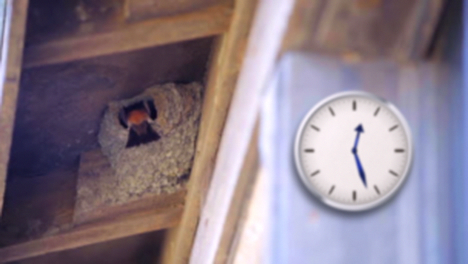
12:27
